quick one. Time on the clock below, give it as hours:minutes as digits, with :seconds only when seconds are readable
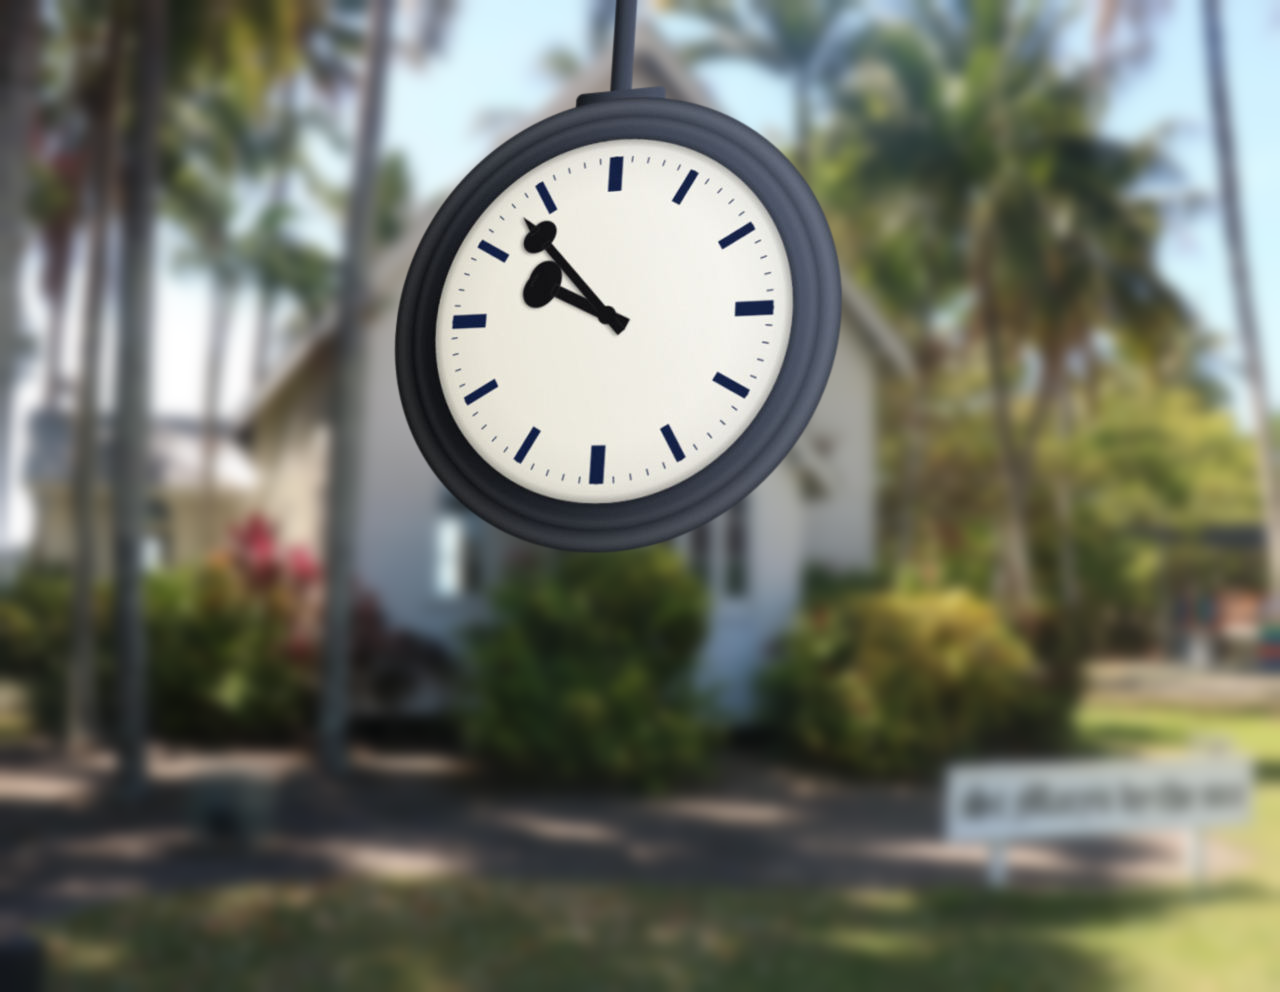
9:53
